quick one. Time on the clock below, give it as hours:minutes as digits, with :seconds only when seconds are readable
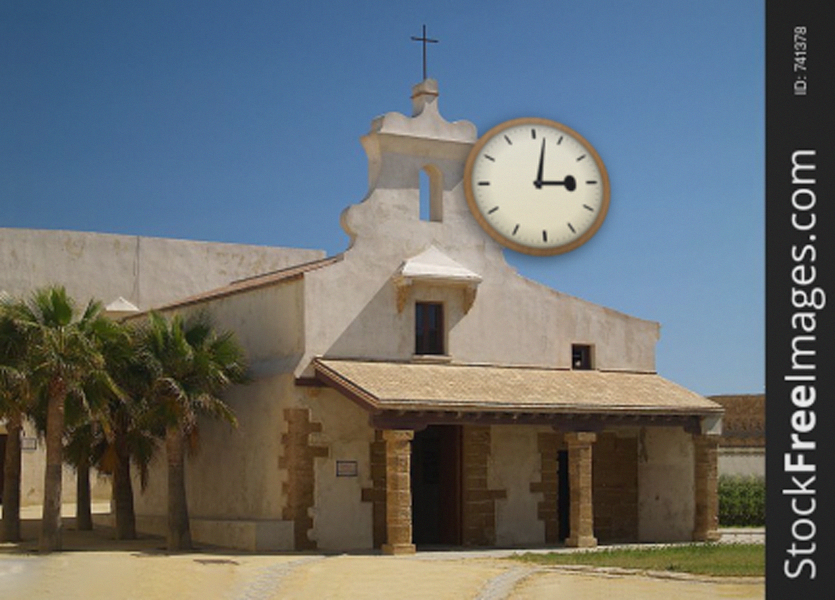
3:02
